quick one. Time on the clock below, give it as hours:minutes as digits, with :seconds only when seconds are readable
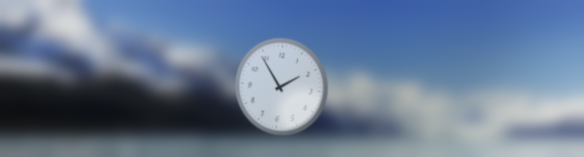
1:54
